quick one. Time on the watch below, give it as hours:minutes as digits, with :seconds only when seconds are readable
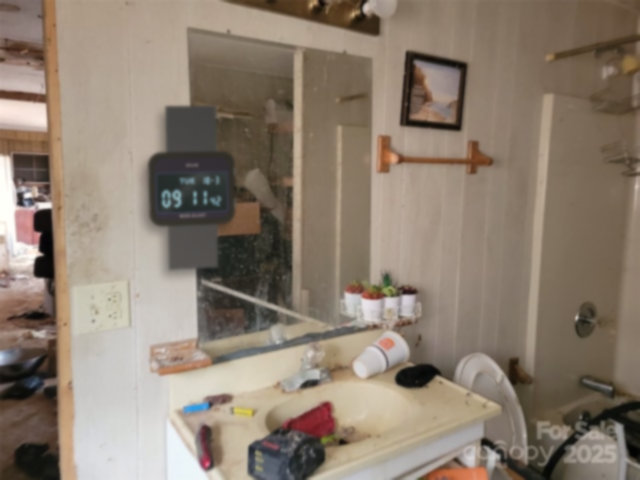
9:11
